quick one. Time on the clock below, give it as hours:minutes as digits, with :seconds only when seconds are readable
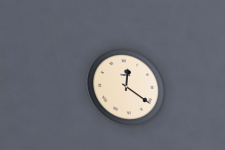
12:21
